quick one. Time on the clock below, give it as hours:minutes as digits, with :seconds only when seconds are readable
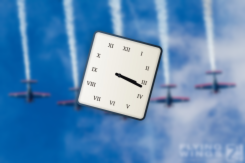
3:17
